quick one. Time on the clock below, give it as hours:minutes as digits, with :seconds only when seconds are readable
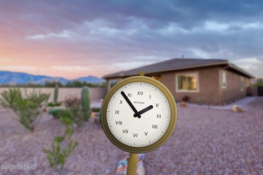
1:53
